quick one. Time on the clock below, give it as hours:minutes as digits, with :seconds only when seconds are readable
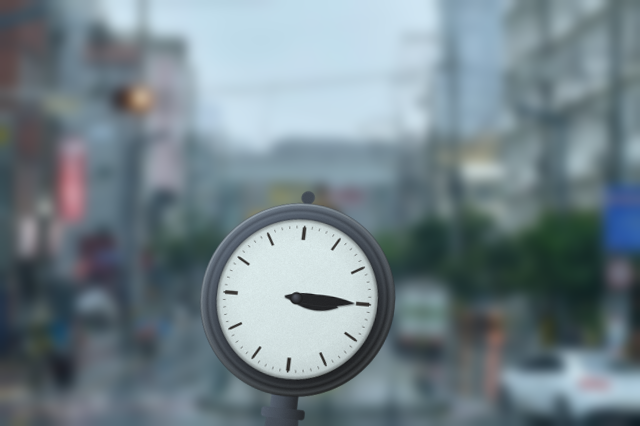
3:15
